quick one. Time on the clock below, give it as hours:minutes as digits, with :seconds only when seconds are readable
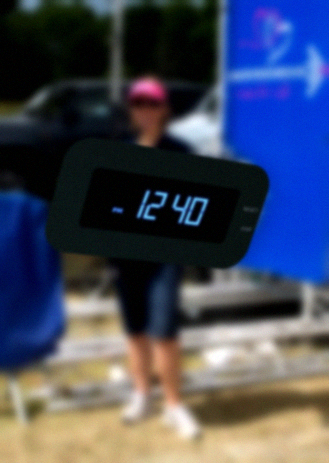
12:40
